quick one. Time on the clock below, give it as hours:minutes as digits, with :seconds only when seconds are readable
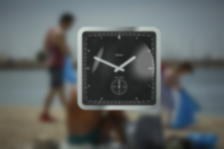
1:49
